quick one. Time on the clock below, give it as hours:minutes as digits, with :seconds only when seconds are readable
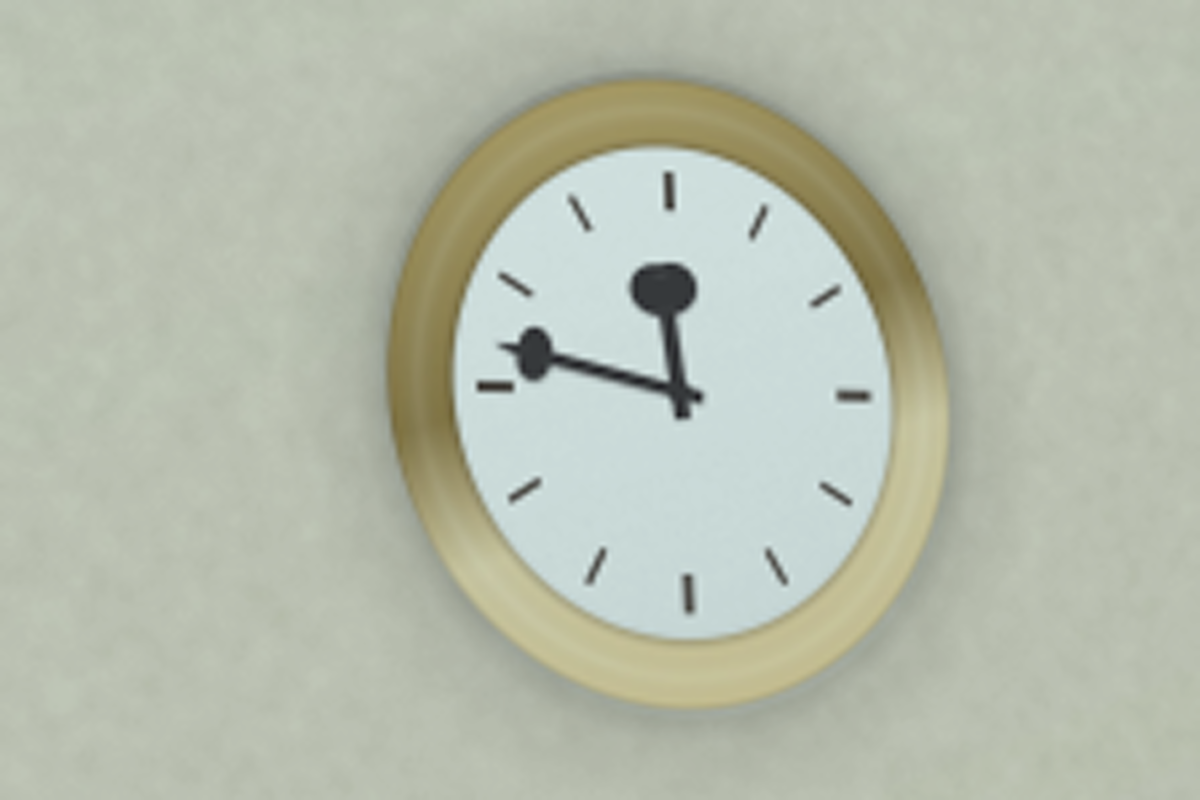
11:47
